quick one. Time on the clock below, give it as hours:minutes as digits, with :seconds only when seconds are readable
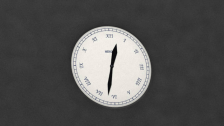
12:32
